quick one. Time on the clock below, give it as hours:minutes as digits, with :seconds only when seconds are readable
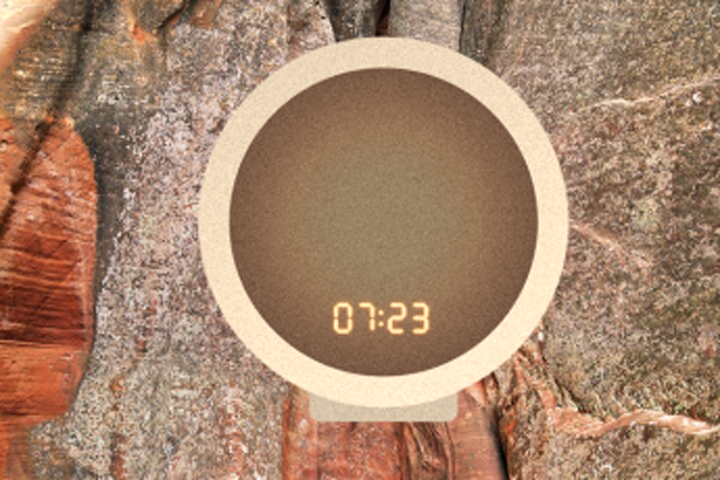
7:23
